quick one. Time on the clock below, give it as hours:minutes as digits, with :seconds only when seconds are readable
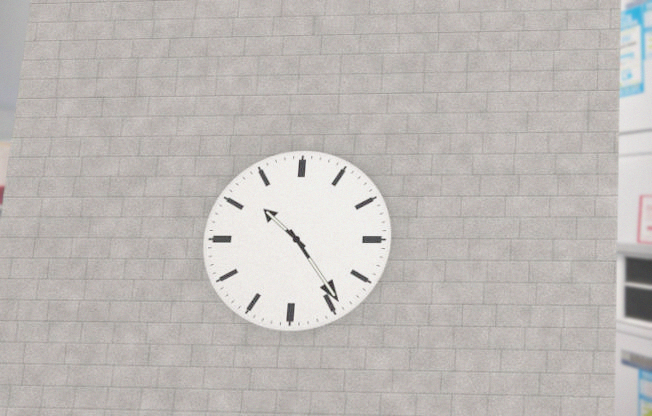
10:24
